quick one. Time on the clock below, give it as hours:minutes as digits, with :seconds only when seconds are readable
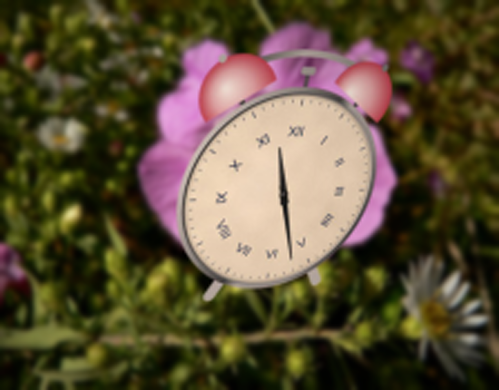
11:27
